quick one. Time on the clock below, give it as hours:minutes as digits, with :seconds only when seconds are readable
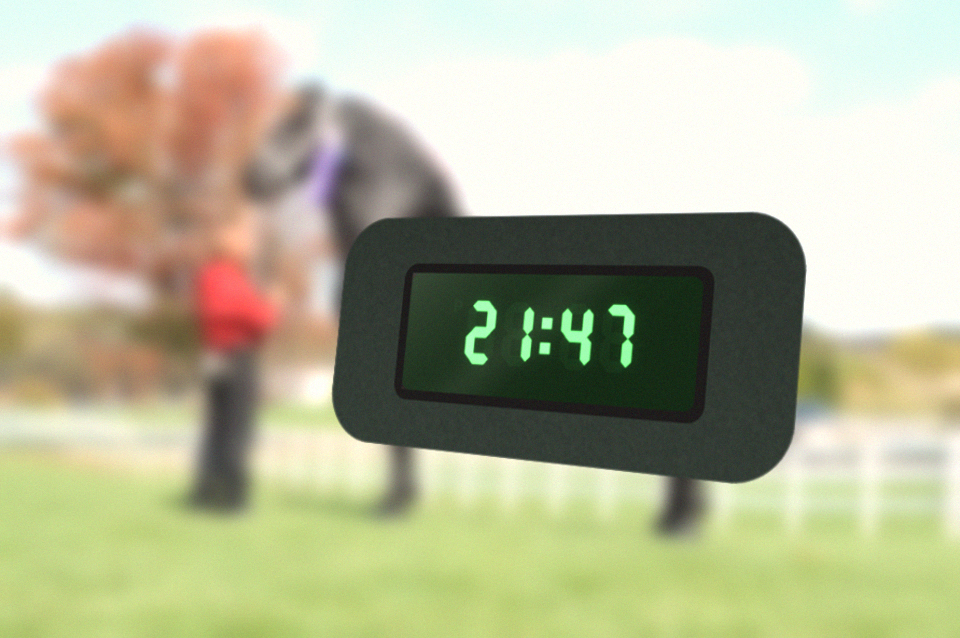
21:47
